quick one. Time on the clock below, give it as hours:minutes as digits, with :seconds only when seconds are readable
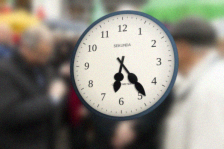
6:24
